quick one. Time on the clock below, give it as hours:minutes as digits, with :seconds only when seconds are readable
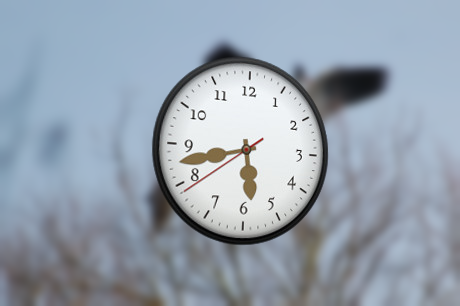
5:42:39
